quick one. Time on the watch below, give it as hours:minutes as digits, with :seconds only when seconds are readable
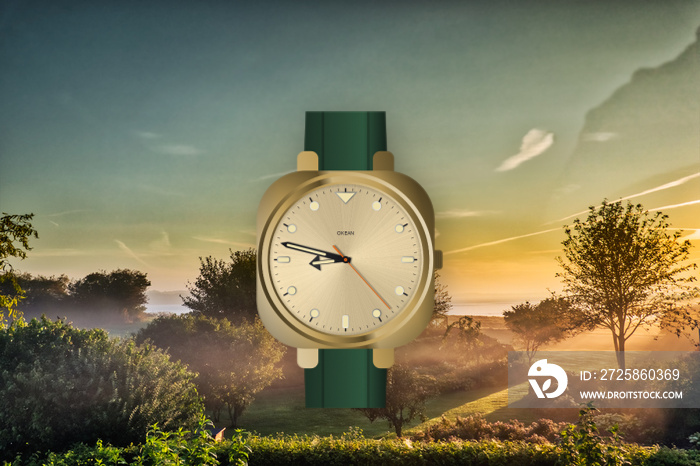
8:47:23
